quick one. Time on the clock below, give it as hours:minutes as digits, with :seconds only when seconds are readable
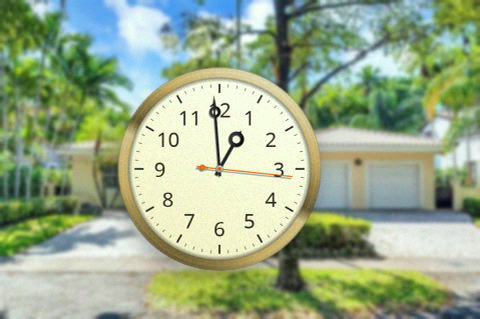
12:59:16
